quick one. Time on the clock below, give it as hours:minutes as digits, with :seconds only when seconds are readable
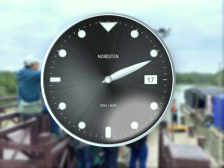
2:11
